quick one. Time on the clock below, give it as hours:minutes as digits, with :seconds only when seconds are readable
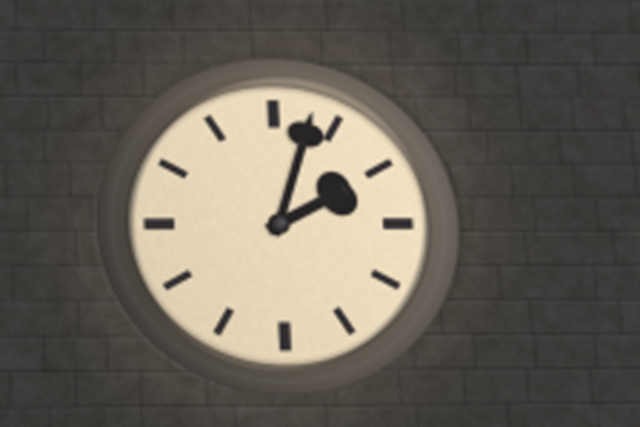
2:03
